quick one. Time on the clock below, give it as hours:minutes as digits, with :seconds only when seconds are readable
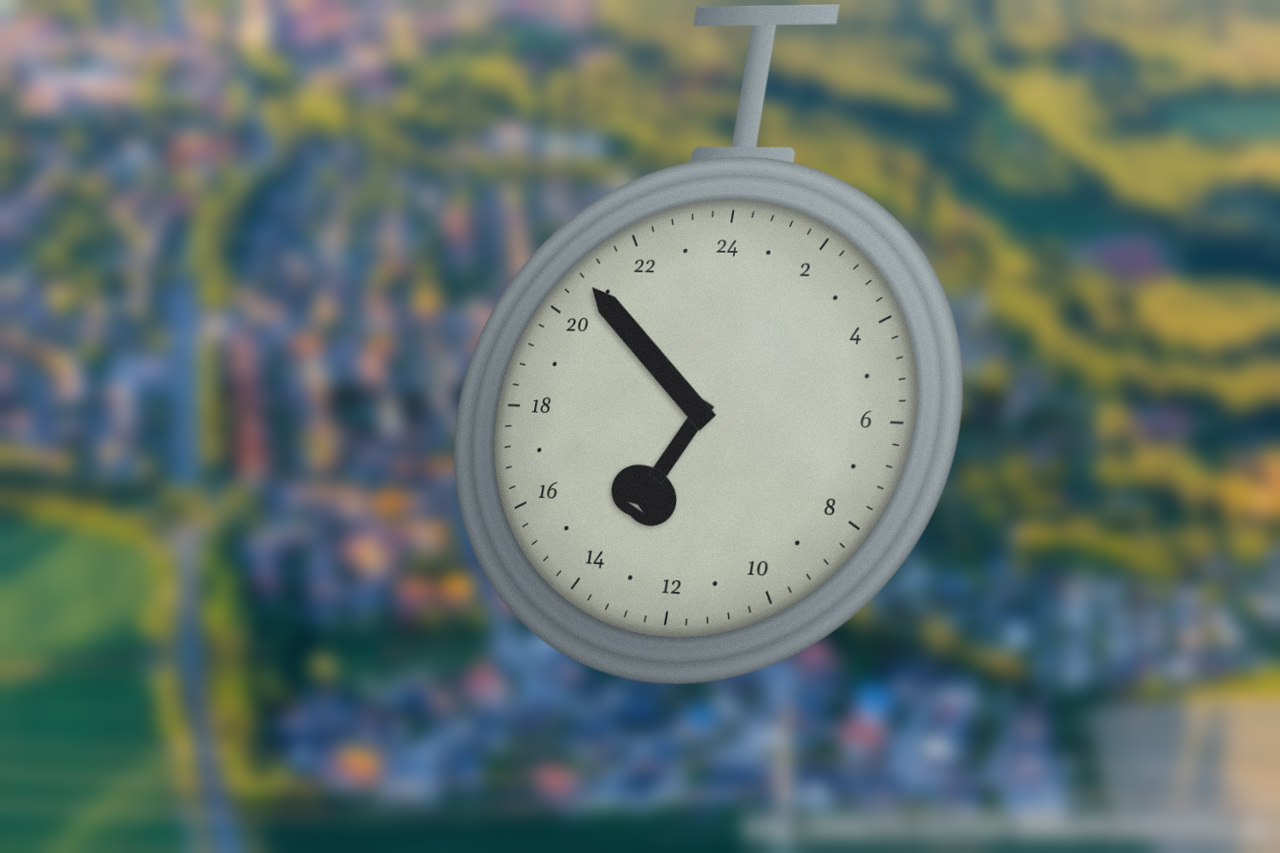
13:52
